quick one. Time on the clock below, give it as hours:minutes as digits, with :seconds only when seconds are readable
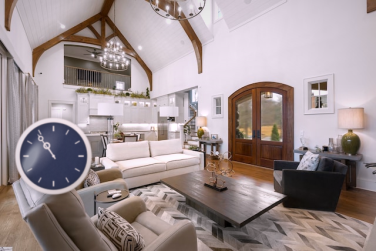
10:54
